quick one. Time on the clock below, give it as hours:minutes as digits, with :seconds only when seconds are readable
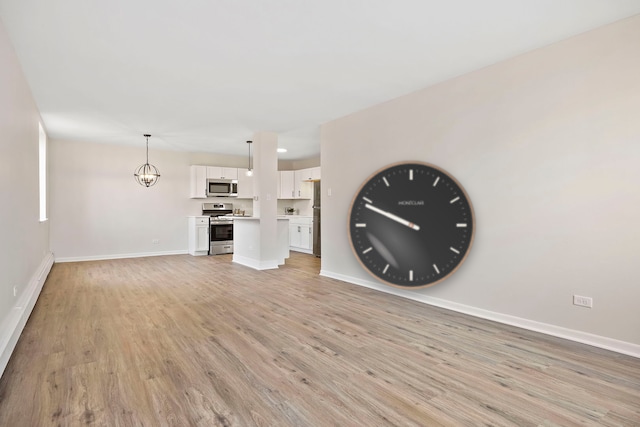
9:49
